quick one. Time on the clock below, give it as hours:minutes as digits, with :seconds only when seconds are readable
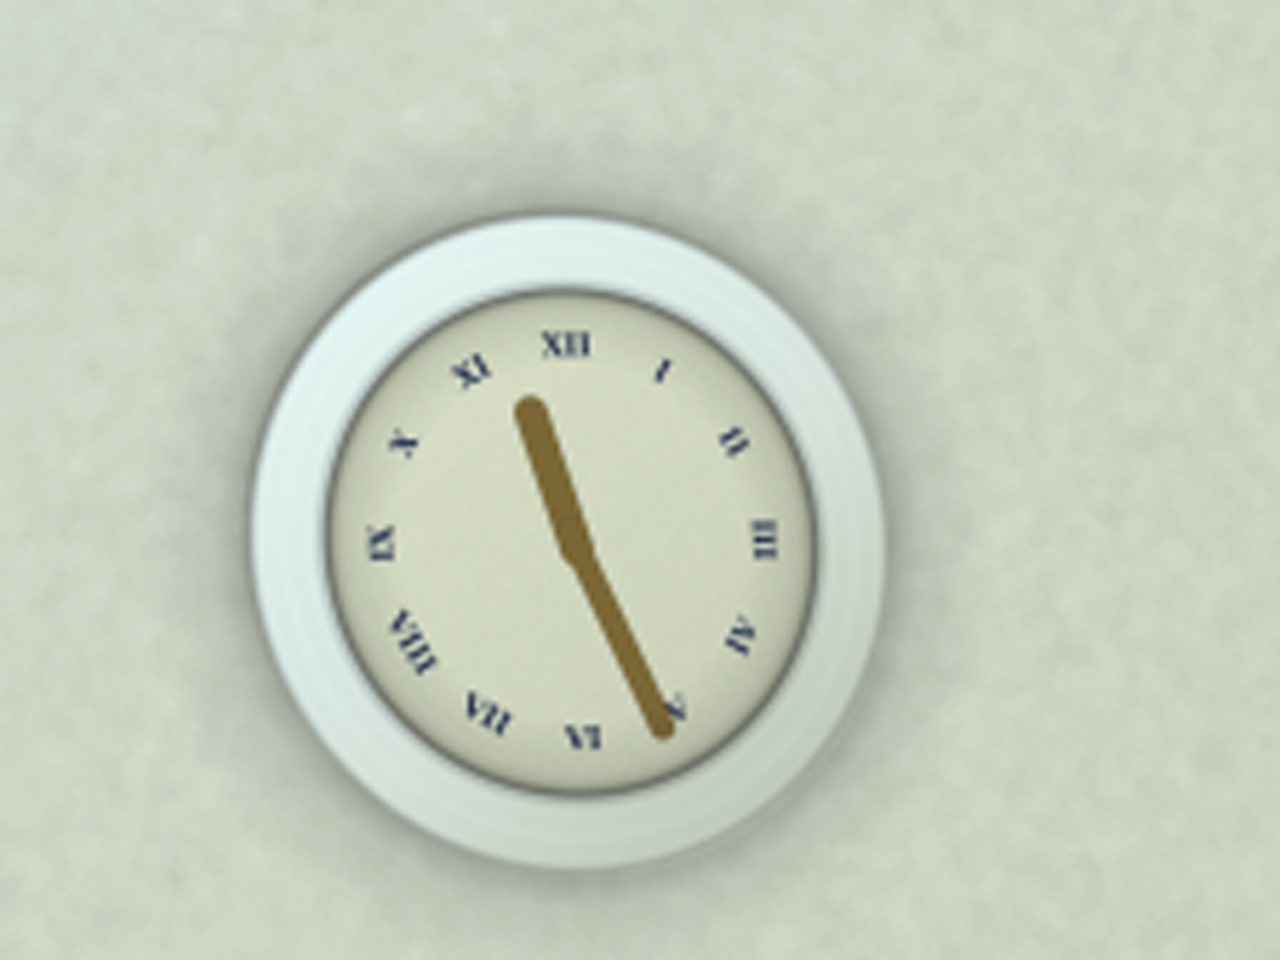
11:26
